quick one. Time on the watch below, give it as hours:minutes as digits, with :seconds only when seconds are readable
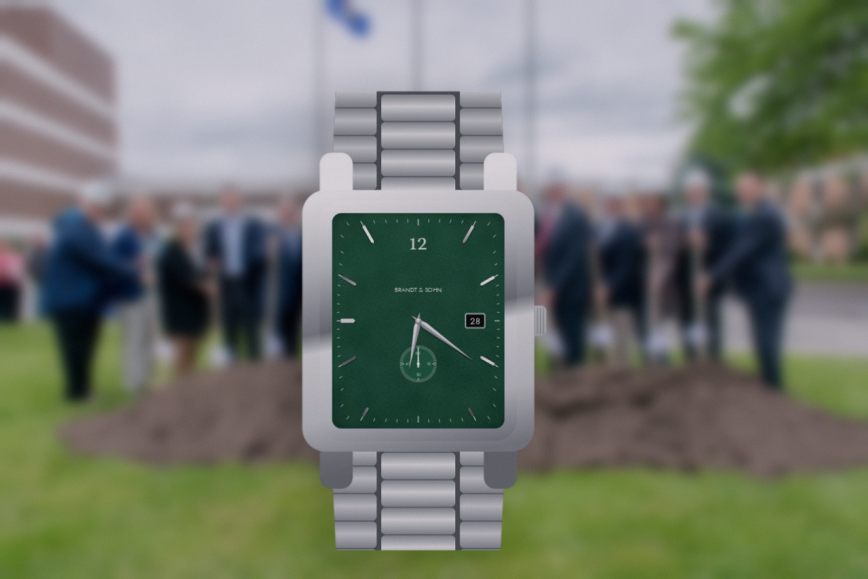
6:21
